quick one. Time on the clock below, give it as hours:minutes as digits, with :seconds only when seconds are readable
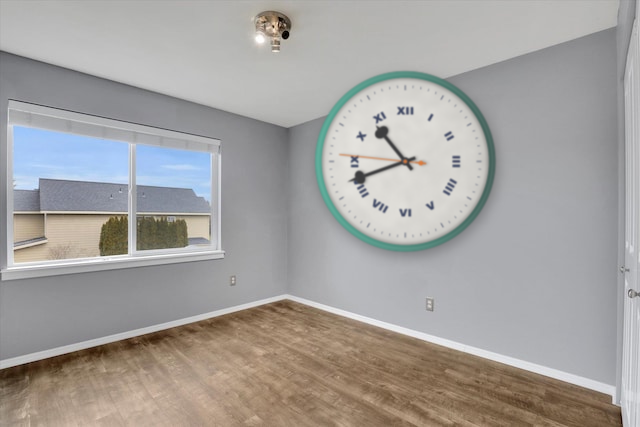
10:41:46
